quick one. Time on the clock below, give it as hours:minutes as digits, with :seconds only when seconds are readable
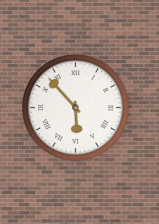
5:53
